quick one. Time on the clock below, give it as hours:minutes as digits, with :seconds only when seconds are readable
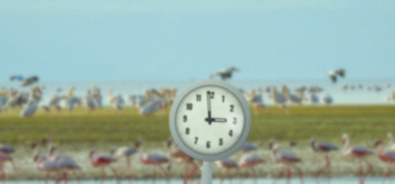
2:59
